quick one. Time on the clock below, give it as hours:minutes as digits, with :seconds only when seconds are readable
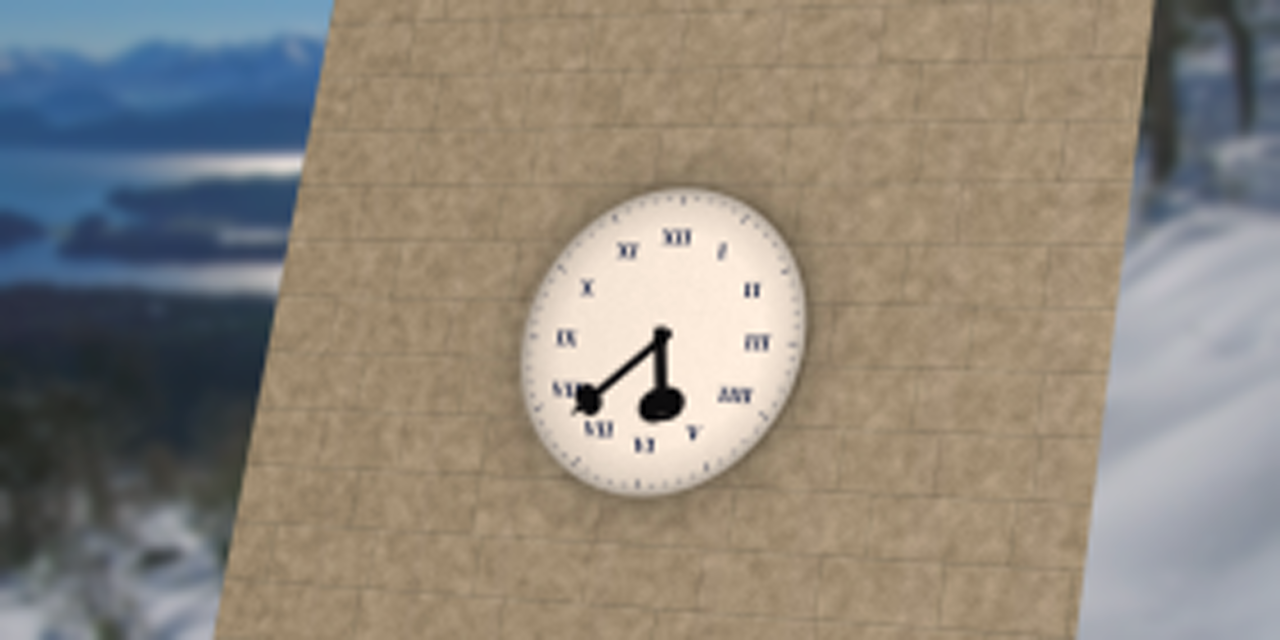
5:38
